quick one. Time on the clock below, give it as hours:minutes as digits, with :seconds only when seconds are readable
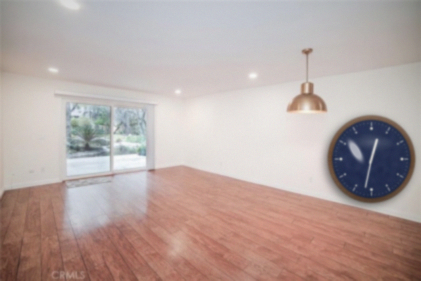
12:32
